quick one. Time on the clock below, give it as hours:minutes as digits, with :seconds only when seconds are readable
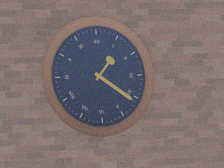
1:21
